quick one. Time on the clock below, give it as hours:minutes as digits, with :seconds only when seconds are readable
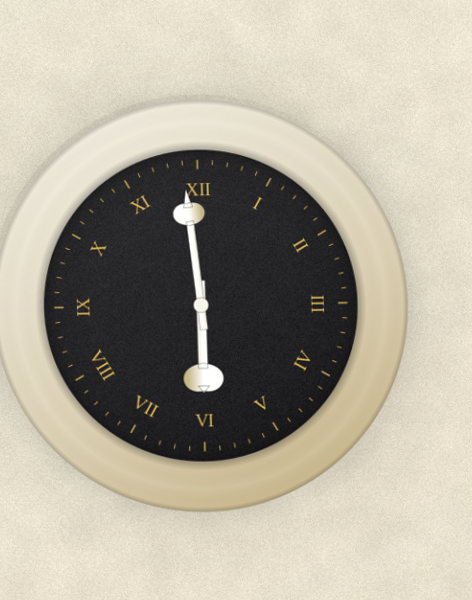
5:59
